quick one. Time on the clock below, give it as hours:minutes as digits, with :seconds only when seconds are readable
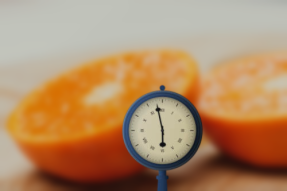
5:58
